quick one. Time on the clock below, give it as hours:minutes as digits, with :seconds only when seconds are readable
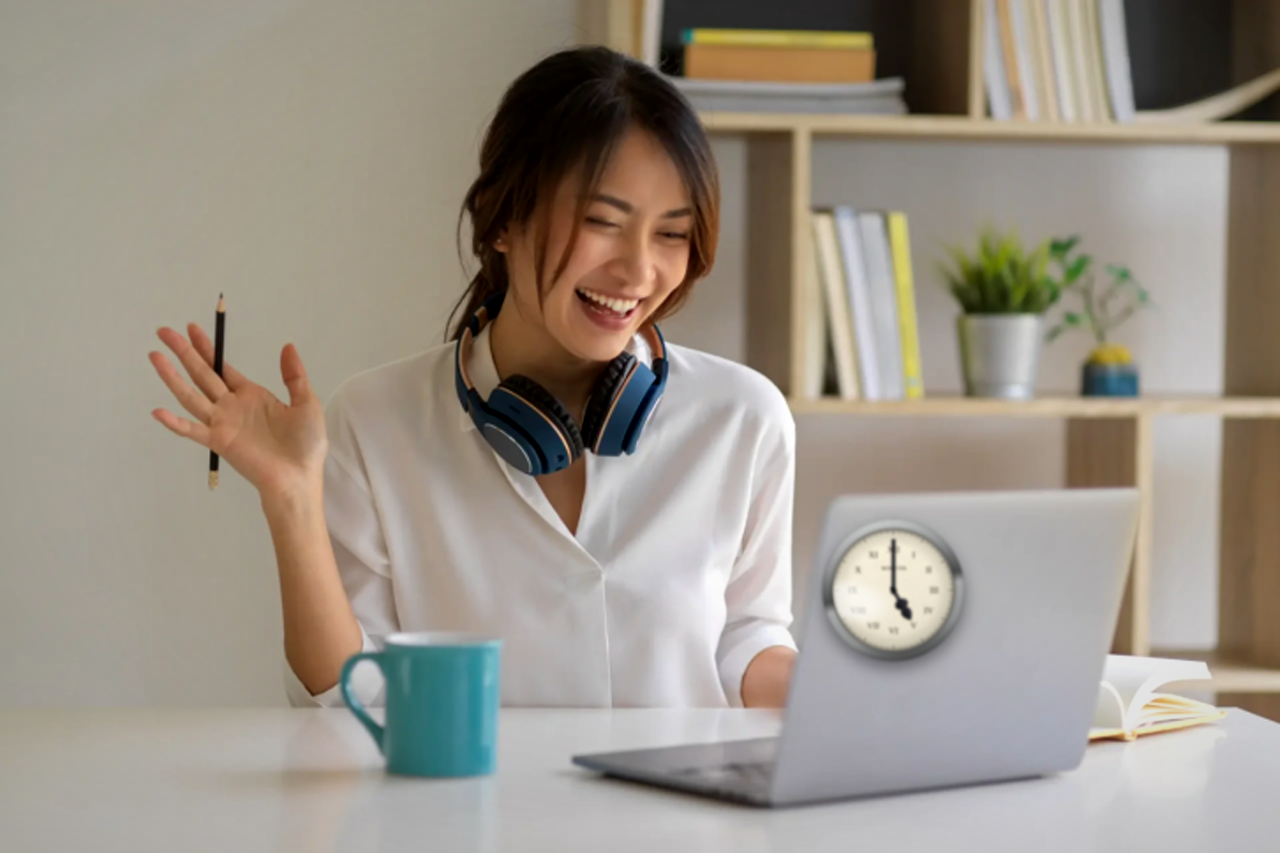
5:00
